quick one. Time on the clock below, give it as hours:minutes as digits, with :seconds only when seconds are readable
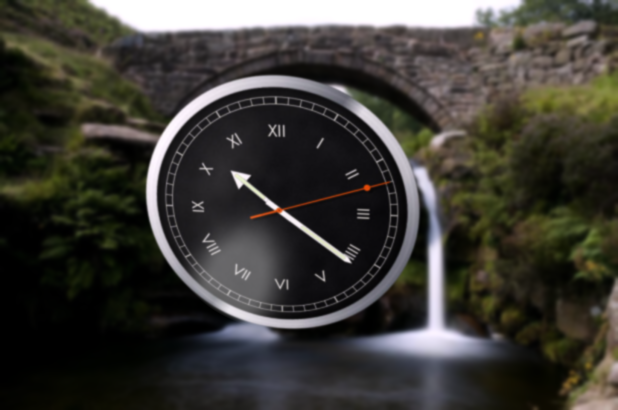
10:21:12
